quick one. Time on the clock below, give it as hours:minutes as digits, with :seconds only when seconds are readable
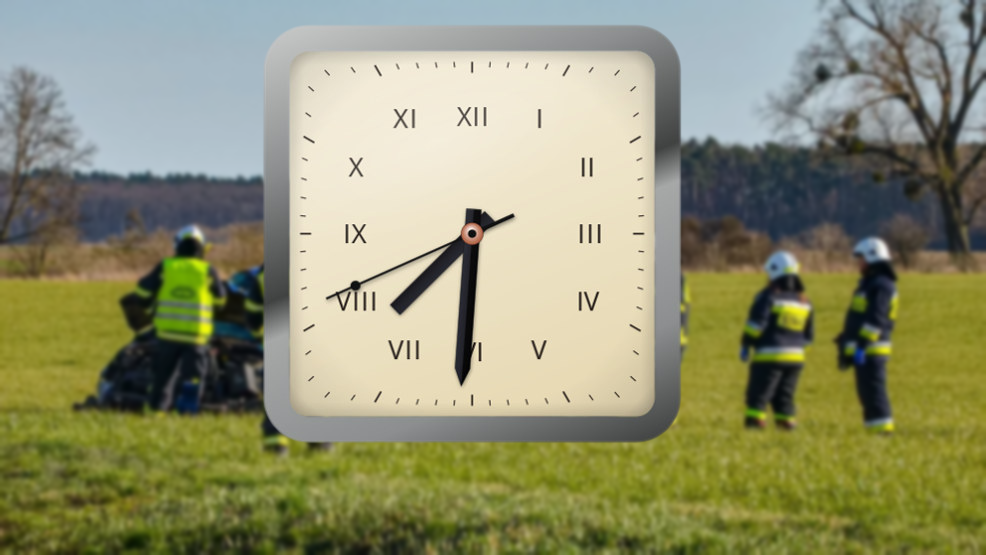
7:30:41
